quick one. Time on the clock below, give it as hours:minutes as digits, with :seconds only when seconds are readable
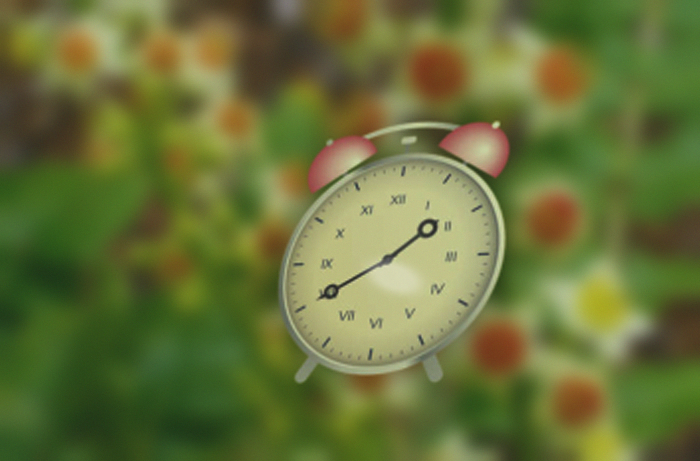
1:40
